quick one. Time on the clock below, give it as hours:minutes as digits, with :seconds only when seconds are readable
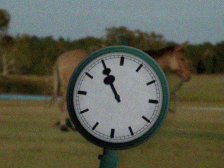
10:55
